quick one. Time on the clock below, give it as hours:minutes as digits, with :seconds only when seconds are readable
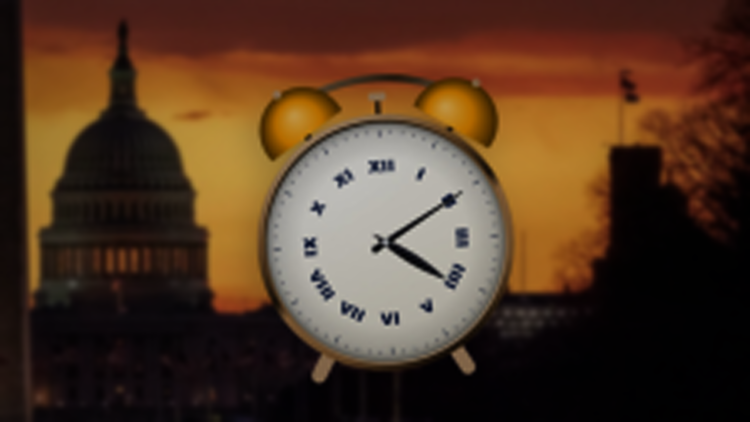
4:10
